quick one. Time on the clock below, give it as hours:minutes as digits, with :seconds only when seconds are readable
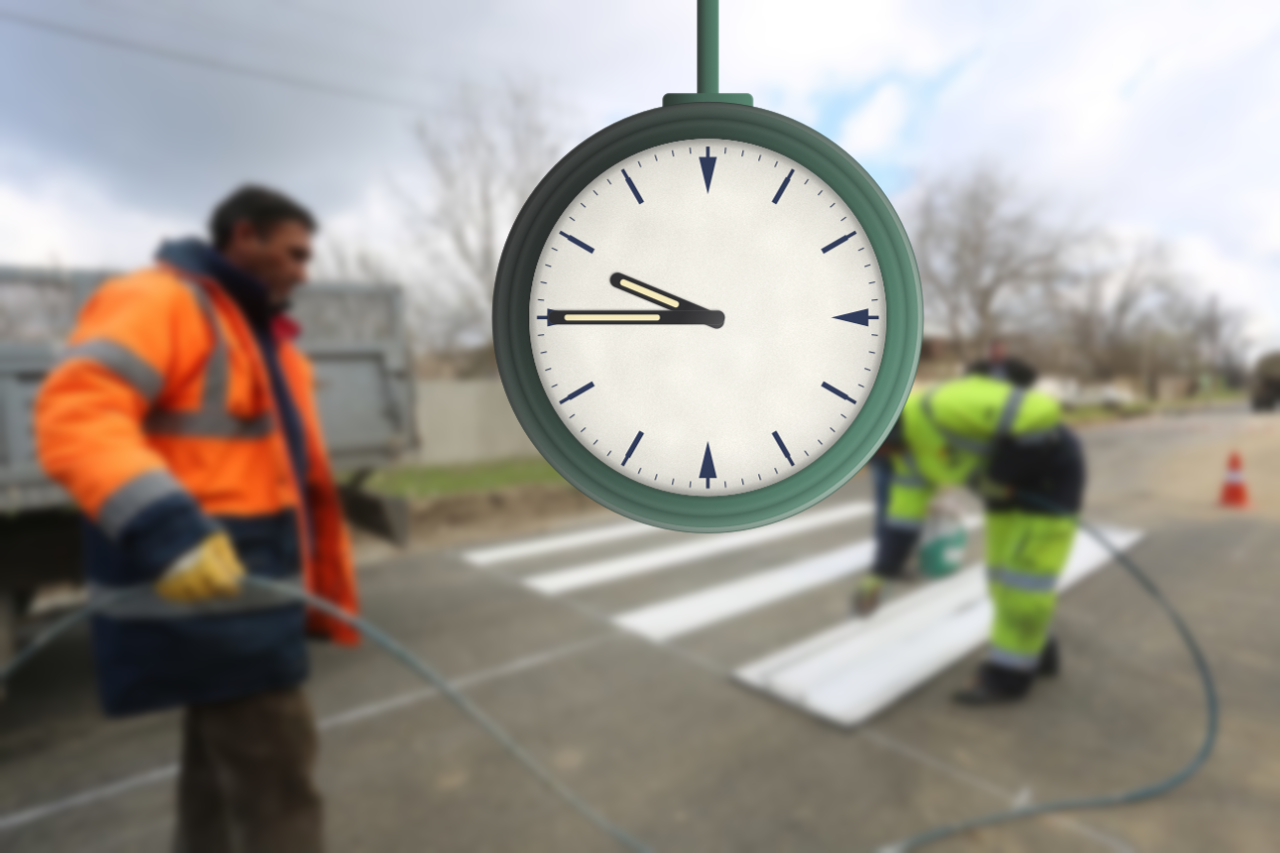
9:45
